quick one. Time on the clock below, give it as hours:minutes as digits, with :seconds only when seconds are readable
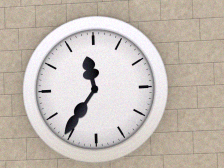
11:36
